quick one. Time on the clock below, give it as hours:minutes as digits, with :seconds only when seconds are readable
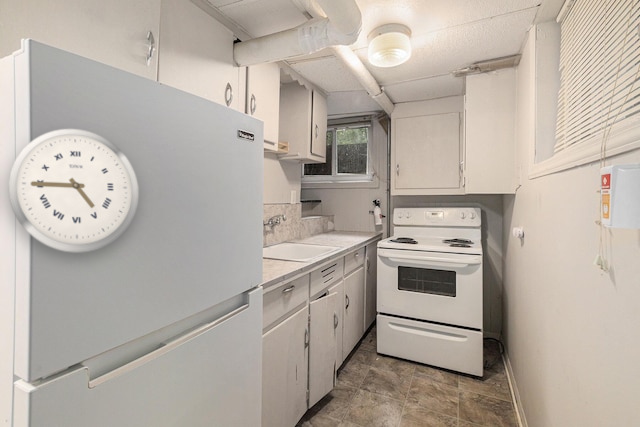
4:45
